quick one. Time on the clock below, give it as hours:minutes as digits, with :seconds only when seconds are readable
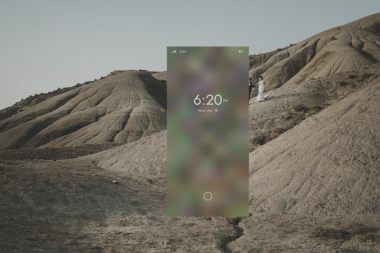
6:20
